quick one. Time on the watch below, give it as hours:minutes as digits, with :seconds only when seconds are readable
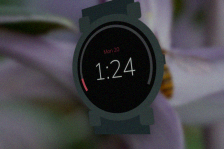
1:24
